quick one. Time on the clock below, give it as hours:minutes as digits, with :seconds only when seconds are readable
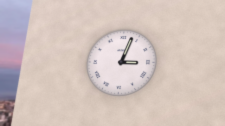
3:03
